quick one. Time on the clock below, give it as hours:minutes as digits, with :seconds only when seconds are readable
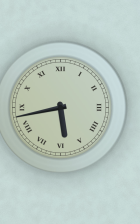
5:43
